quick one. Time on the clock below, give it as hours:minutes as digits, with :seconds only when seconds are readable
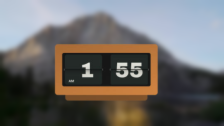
1:55
